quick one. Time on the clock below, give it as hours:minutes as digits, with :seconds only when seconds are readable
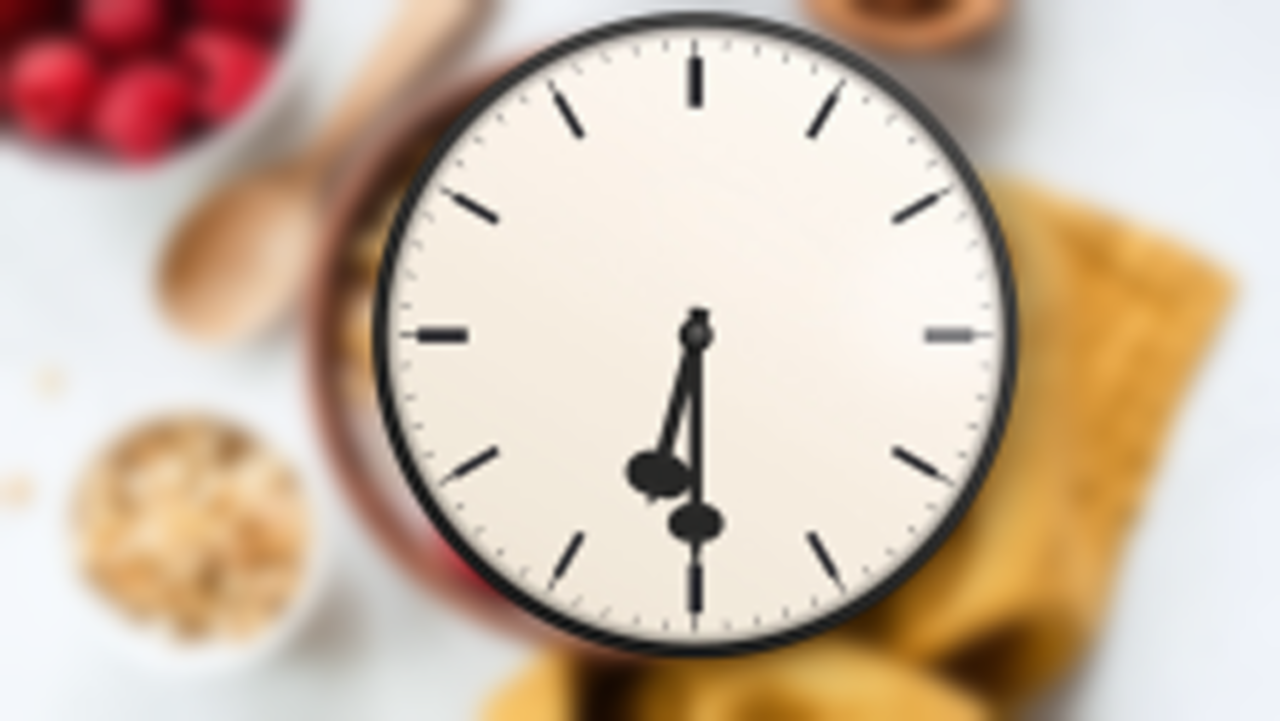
6:30
